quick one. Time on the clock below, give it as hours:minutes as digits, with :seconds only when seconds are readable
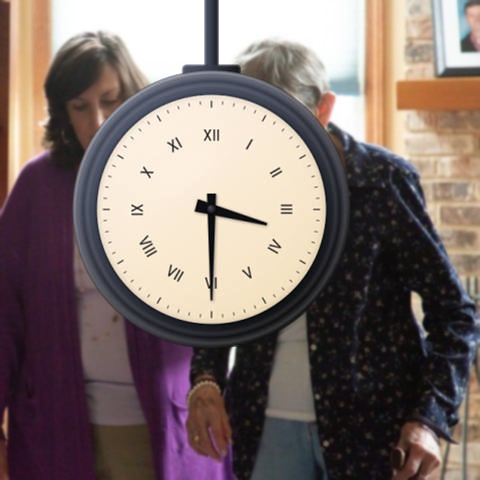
3:30
